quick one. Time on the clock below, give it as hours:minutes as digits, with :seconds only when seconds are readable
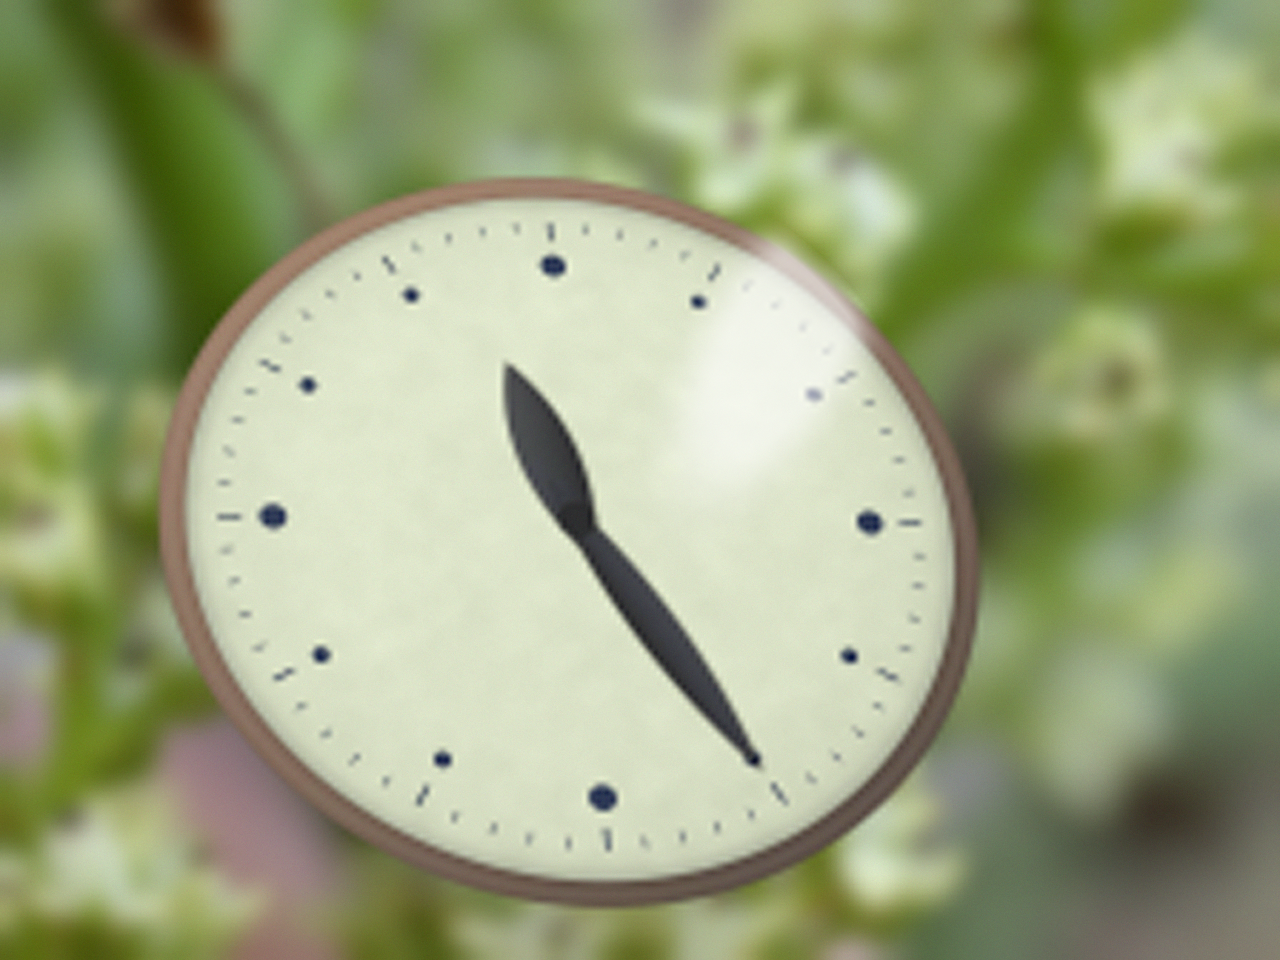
11:25
